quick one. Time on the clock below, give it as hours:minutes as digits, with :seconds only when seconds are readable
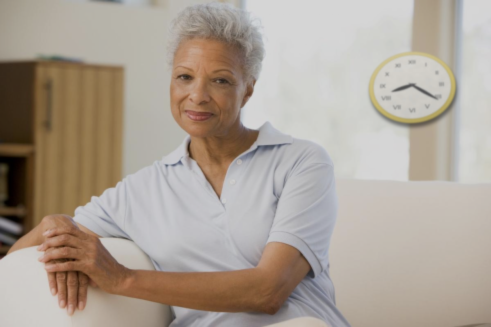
8:21
